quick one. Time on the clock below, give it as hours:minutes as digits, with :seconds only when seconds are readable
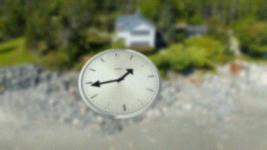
1:44
